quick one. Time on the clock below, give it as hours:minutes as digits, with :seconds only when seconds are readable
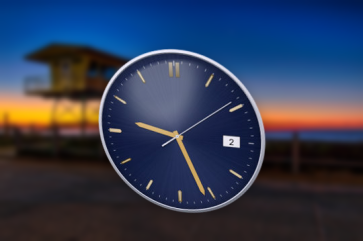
9:26:09
